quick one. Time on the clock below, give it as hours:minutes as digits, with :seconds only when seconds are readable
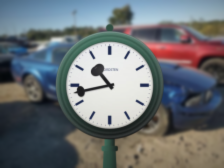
10:43
